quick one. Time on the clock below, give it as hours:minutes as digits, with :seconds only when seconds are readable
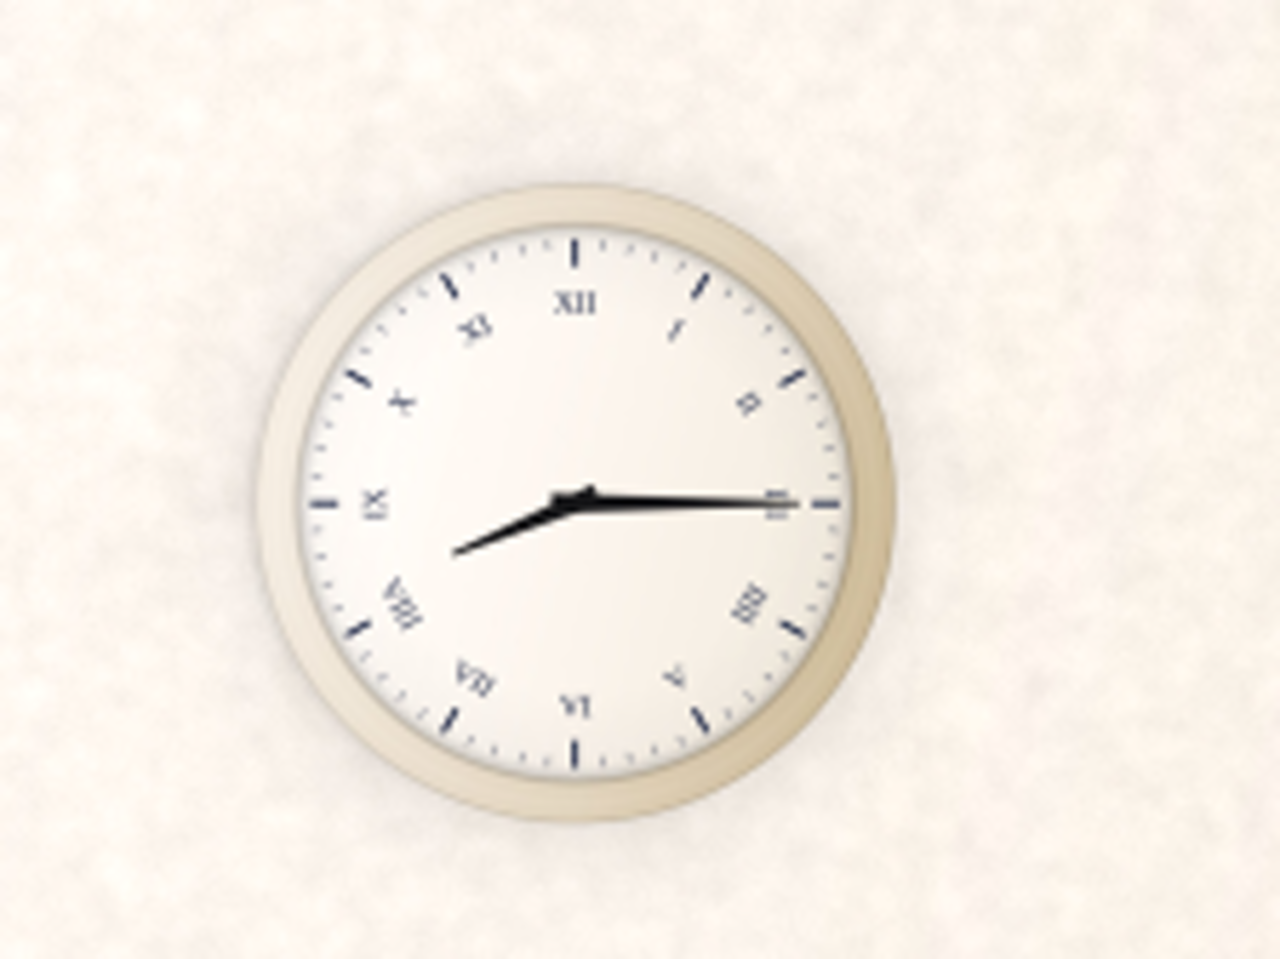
8:15
